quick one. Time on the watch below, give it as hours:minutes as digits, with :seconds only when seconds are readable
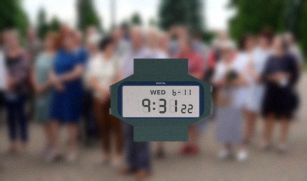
9:31:22
